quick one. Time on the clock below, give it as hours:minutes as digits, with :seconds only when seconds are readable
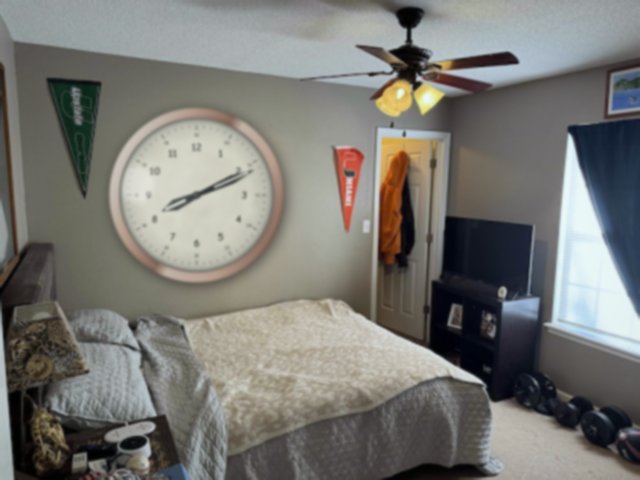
8:11
